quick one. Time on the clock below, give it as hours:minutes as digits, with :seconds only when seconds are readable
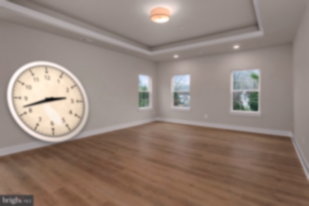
2:42
